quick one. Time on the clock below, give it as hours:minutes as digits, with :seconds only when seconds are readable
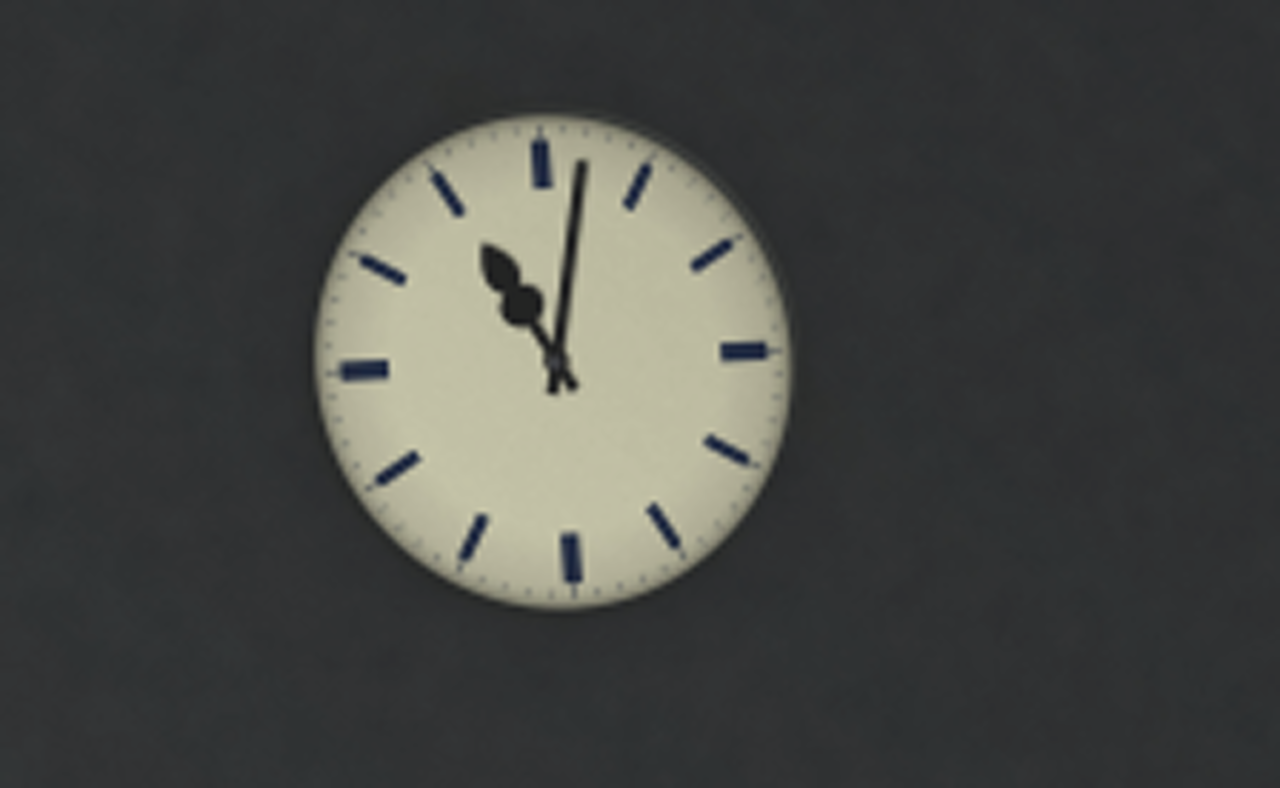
11:02
